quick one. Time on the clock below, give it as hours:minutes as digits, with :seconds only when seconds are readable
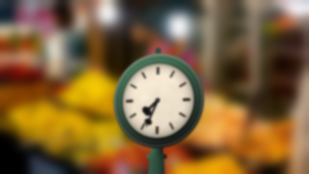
7:34
